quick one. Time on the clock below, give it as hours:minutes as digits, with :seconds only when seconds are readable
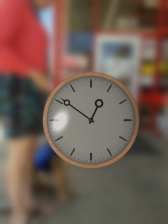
12:51
